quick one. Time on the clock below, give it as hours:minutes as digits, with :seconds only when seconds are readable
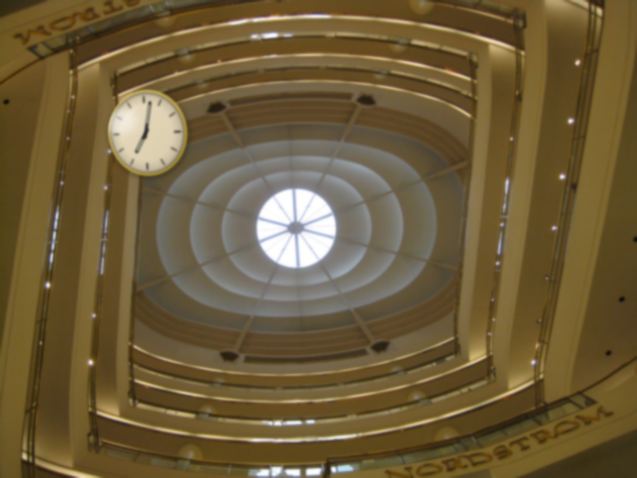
7:02
